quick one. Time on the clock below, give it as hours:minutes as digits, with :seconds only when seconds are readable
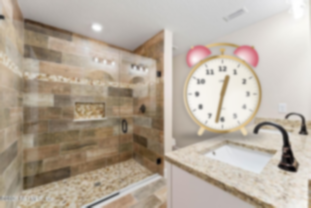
12:32
